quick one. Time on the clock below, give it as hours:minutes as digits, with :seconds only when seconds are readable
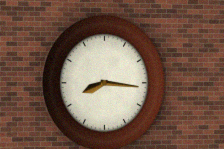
8:16
